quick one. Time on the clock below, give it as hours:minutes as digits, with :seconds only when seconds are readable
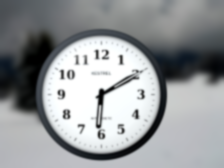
6:10
